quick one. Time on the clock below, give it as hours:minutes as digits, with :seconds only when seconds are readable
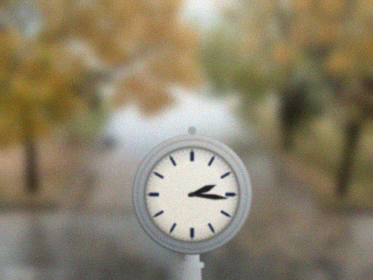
2:16
